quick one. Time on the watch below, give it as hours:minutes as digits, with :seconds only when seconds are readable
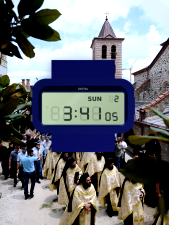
3:41:05
